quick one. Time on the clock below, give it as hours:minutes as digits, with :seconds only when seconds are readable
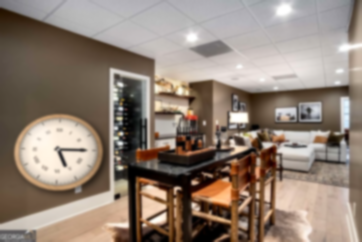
5:15
